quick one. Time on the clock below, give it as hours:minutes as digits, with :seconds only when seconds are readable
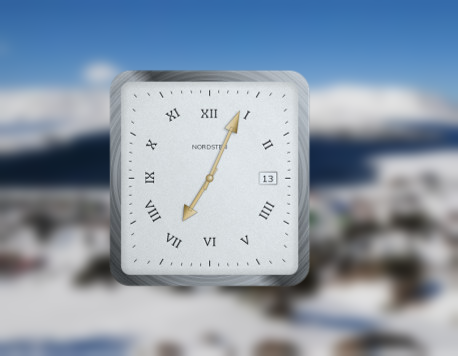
7:04
